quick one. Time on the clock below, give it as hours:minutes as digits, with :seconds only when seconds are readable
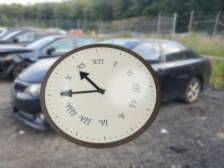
10:45
